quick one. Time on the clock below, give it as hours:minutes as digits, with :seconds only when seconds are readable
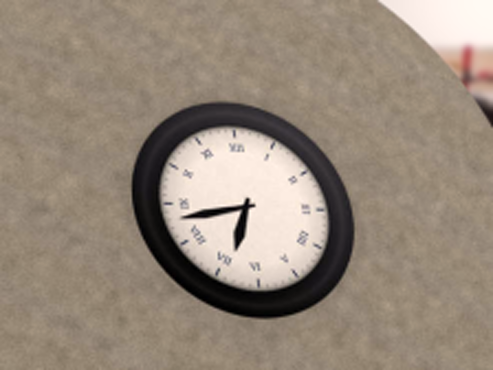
6:43
